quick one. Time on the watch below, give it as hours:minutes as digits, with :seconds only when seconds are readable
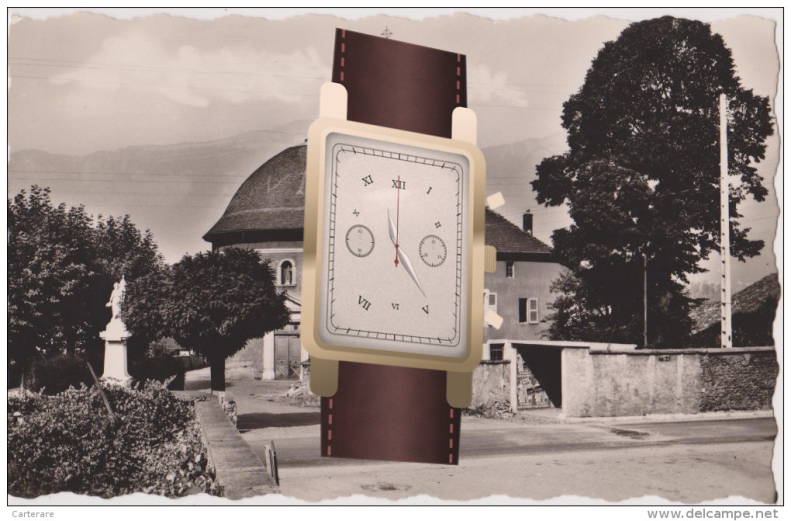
11:24
